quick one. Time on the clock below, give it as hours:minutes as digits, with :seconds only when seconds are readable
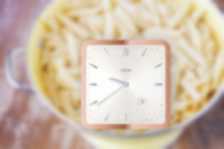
9:39
